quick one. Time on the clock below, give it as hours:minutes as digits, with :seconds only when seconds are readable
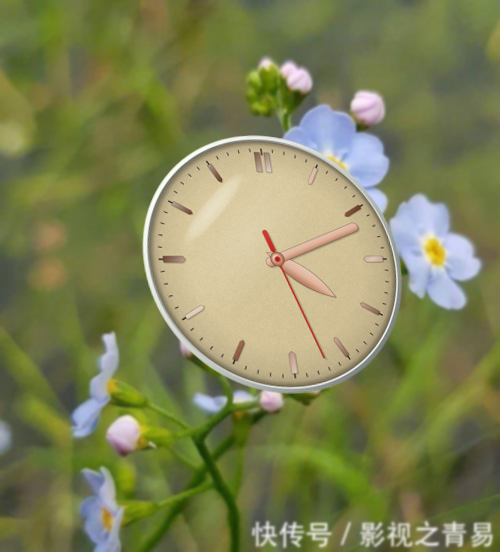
4:11:27
